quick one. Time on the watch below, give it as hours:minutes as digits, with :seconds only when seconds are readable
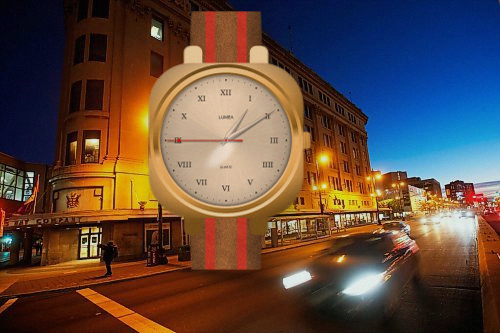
1:09:45
